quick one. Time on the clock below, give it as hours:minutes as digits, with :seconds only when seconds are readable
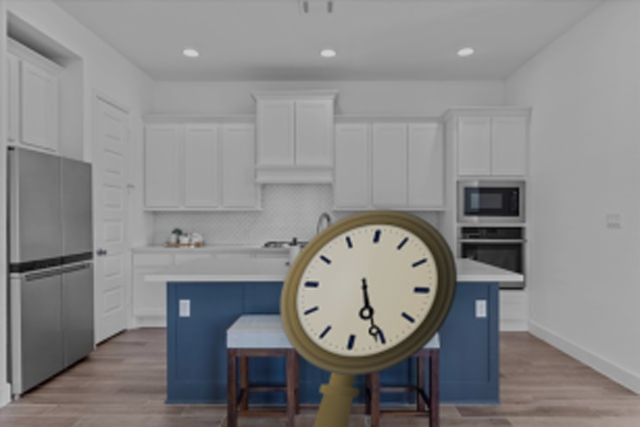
5:26
